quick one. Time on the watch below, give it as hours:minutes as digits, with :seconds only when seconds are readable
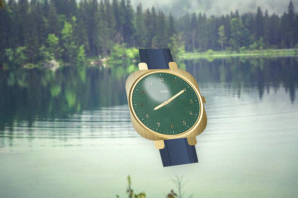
8:10
